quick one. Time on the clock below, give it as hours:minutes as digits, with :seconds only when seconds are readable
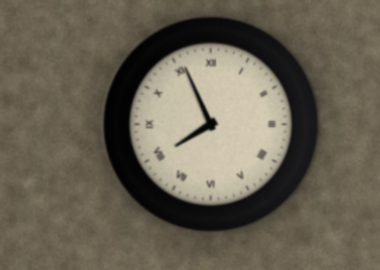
7:56
